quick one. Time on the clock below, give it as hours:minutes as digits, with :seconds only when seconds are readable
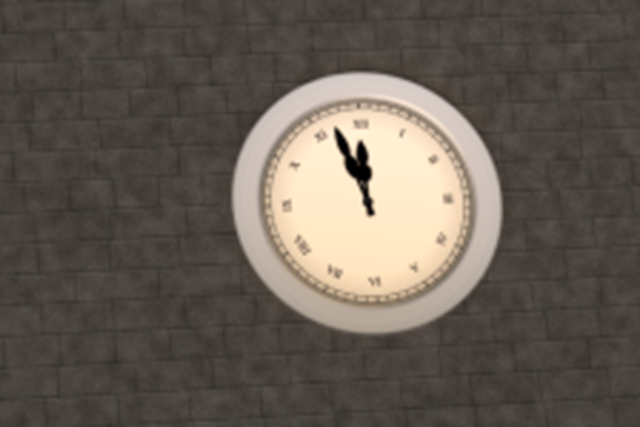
11:57
